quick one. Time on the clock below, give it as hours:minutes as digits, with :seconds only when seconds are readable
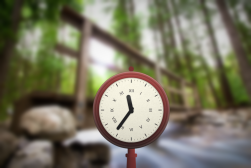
11:36
